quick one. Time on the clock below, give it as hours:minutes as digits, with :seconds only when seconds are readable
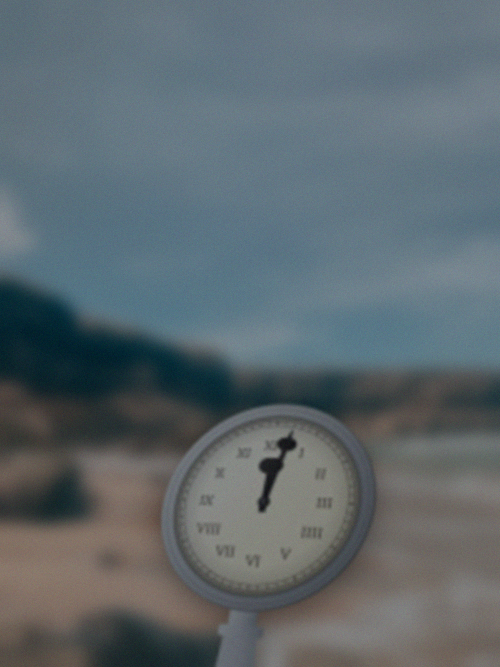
12:02
